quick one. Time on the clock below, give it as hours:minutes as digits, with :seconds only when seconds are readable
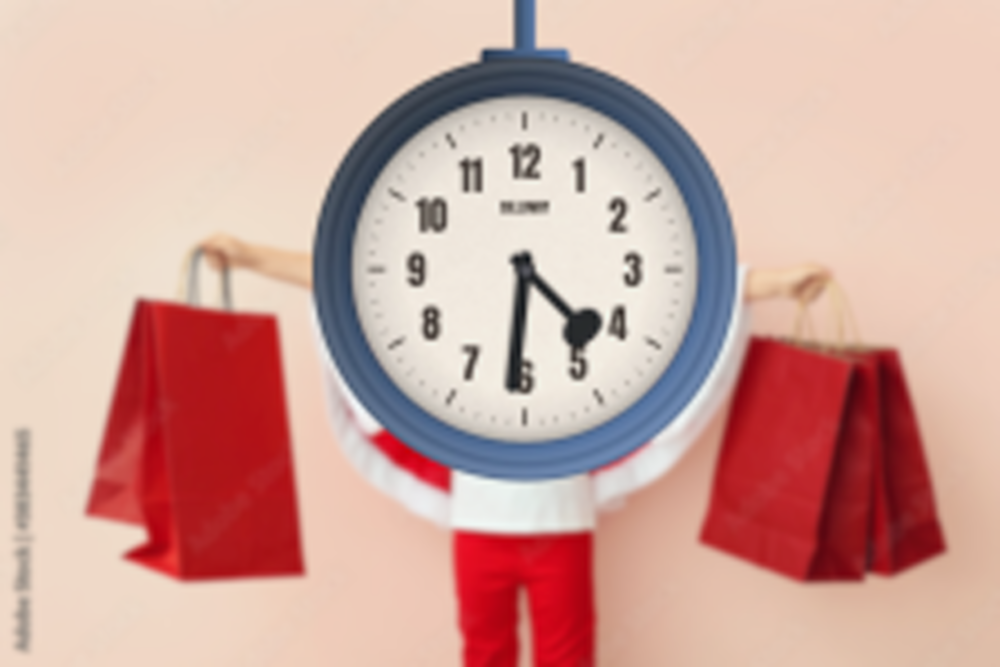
4:31
